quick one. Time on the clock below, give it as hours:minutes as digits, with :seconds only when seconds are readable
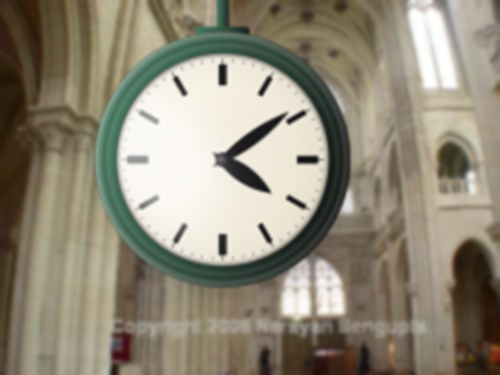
4:09
